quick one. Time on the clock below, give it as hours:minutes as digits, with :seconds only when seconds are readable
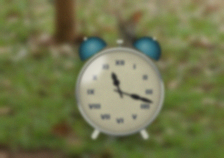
11:18
